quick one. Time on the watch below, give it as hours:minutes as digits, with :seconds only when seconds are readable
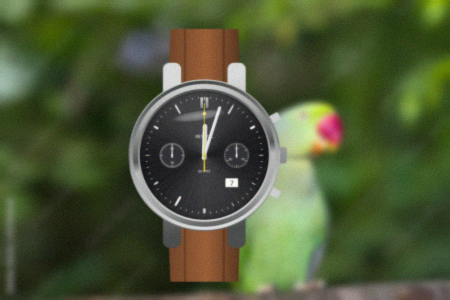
12:03
